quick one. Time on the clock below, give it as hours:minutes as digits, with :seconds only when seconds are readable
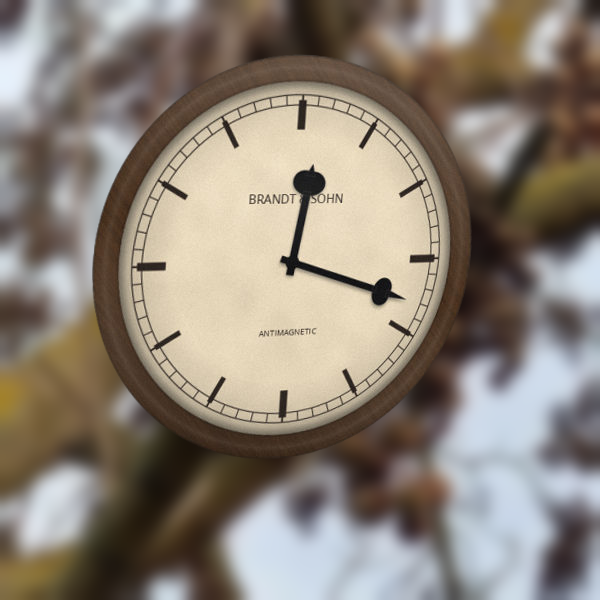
12:18
